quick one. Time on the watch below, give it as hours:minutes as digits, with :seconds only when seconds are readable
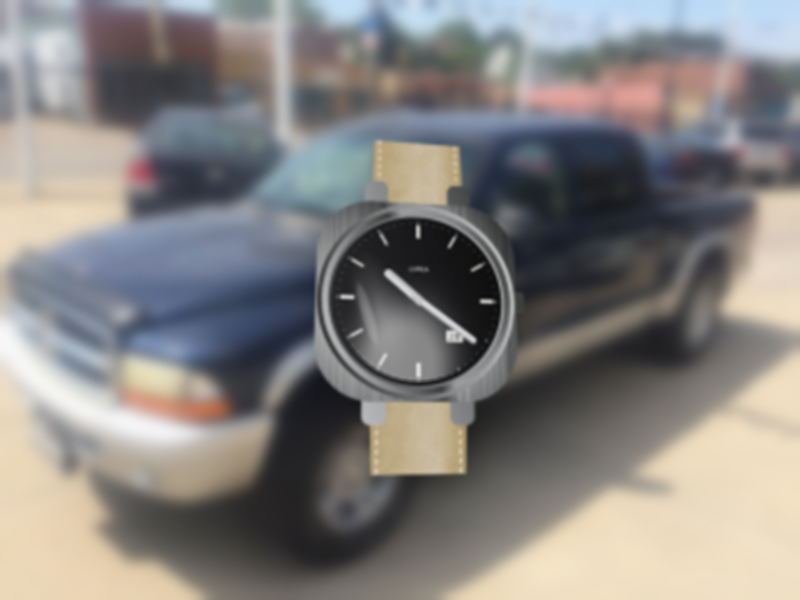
10:21
